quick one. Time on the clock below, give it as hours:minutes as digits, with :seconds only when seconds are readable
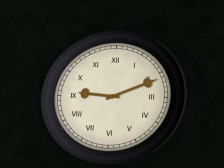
9:11
